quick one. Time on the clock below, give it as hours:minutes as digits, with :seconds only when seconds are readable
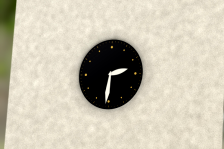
2:31
